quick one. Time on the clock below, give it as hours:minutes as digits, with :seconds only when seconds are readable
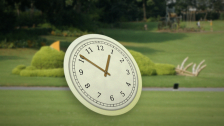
12:51
